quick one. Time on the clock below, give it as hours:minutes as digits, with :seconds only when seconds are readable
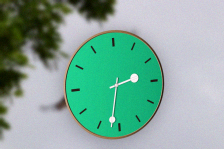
2:32
